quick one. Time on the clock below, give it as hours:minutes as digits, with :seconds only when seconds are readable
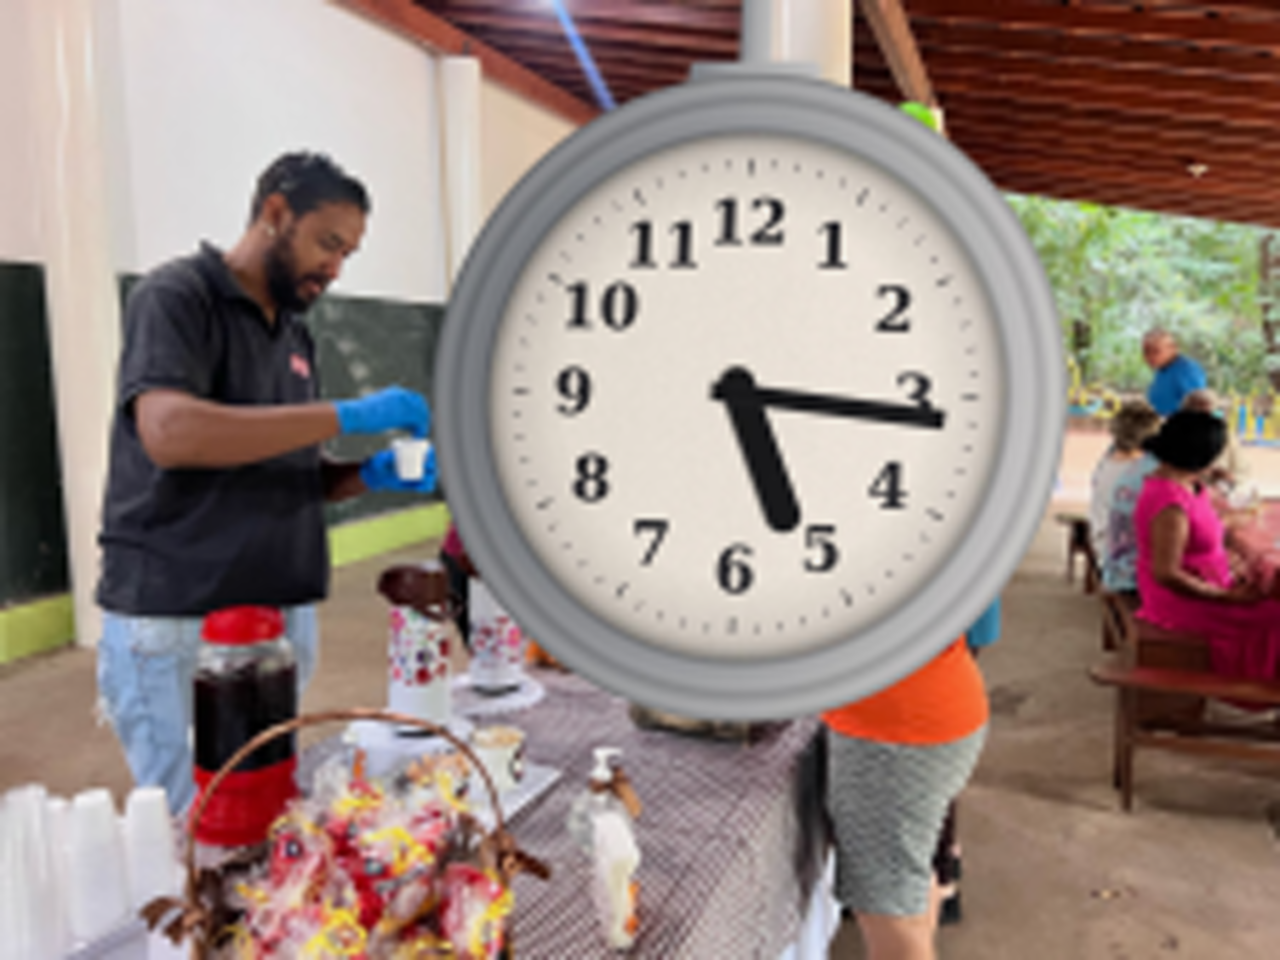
5:16
